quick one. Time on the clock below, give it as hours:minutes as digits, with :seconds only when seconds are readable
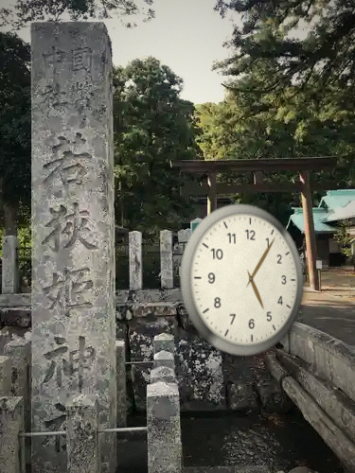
5:06
